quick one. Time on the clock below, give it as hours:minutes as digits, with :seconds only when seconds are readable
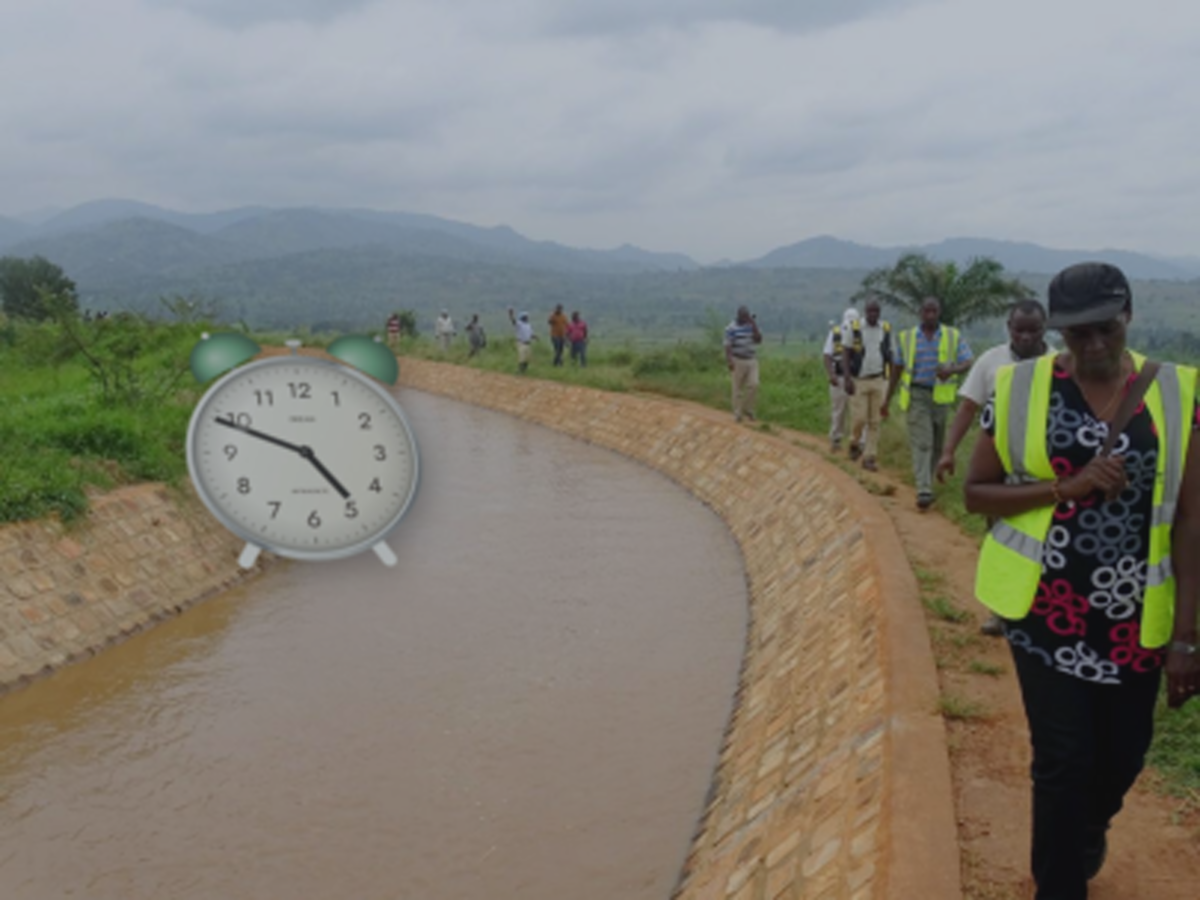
4:49
